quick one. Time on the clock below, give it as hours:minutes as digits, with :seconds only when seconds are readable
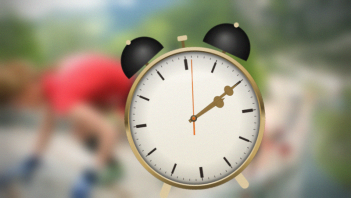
2:10:01
